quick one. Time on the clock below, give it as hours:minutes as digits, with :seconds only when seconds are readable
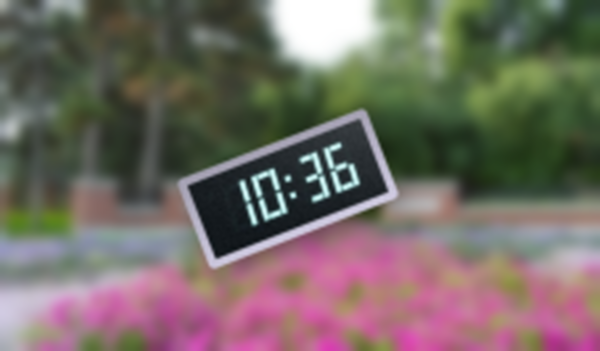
10:36
